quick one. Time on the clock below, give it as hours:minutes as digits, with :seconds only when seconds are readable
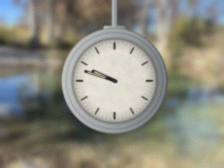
9:48
